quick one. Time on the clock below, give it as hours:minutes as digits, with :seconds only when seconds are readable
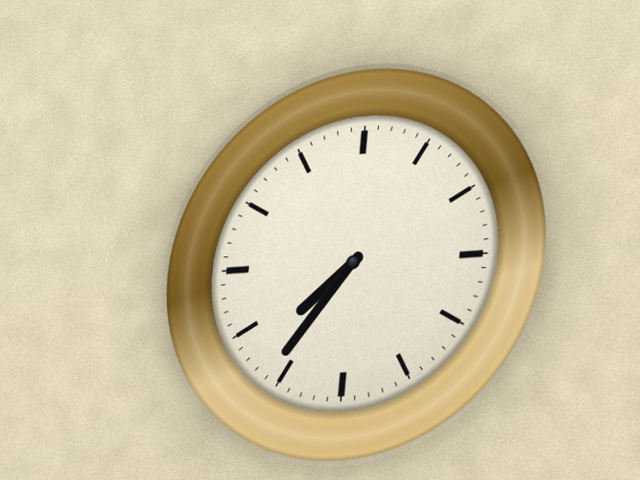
7:36
